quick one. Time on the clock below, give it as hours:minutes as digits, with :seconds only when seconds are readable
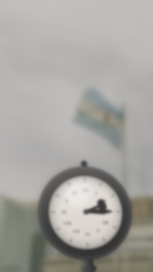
2:15
